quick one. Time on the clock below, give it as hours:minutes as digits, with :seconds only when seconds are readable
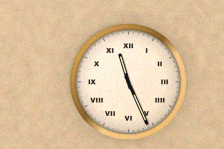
11:26
